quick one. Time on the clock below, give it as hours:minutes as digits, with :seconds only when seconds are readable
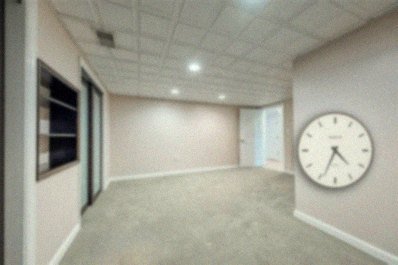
4:34
